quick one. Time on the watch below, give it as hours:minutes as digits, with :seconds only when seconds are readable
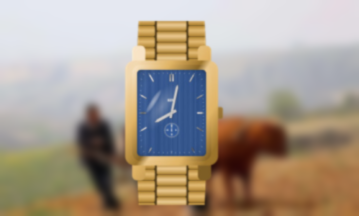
8:02
